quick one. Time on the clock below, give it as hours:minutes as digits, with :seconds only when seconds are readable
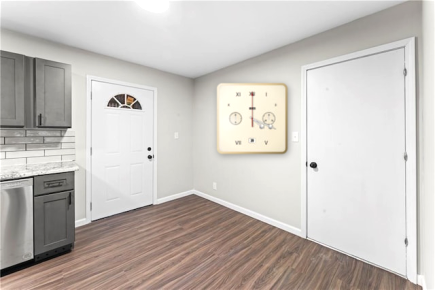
4:19
